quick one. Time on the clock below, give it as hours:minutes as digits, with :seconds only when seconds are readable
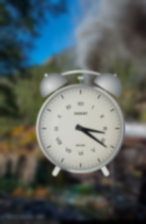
3:21
